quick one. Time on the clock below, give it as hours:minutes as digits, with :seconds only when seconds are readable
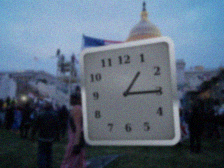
1:15
